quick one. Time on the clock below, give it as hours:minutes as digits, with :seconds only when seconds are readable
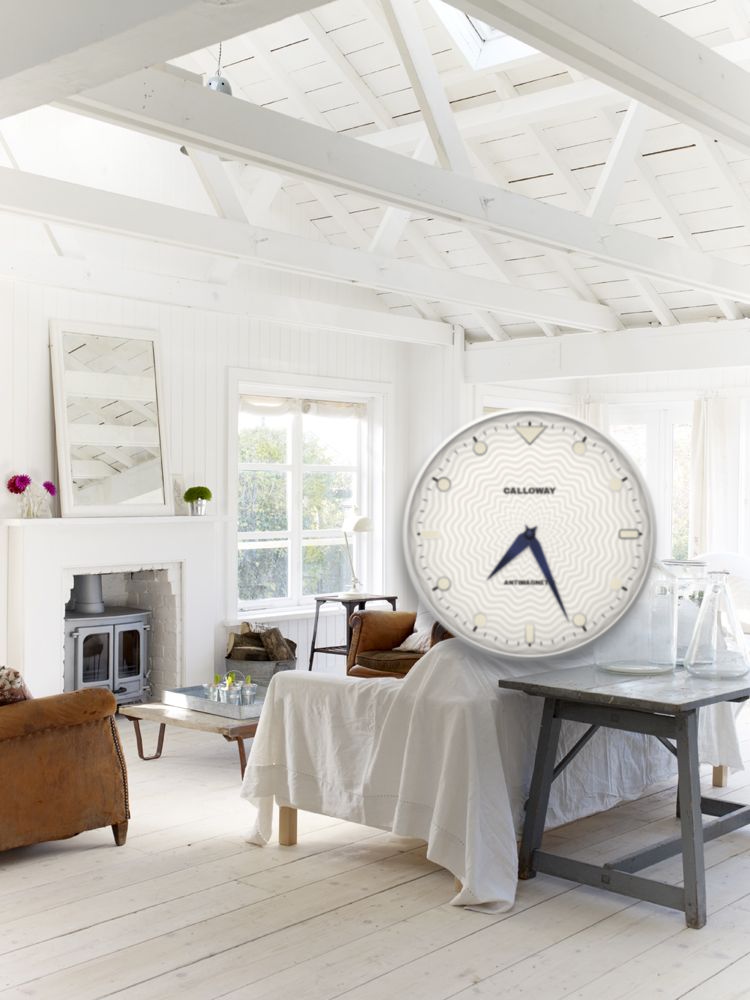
7:26
